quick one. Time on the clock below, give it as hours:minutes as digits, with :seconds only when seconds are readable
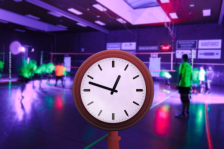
12:48
